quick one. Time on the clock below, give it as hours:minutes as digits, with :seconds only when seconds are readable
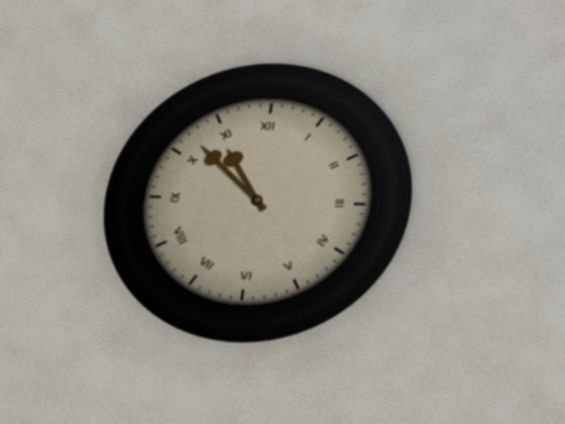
10:52
